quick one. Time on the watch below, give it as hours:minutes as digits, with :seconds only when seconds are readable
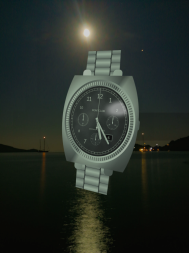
5:24
